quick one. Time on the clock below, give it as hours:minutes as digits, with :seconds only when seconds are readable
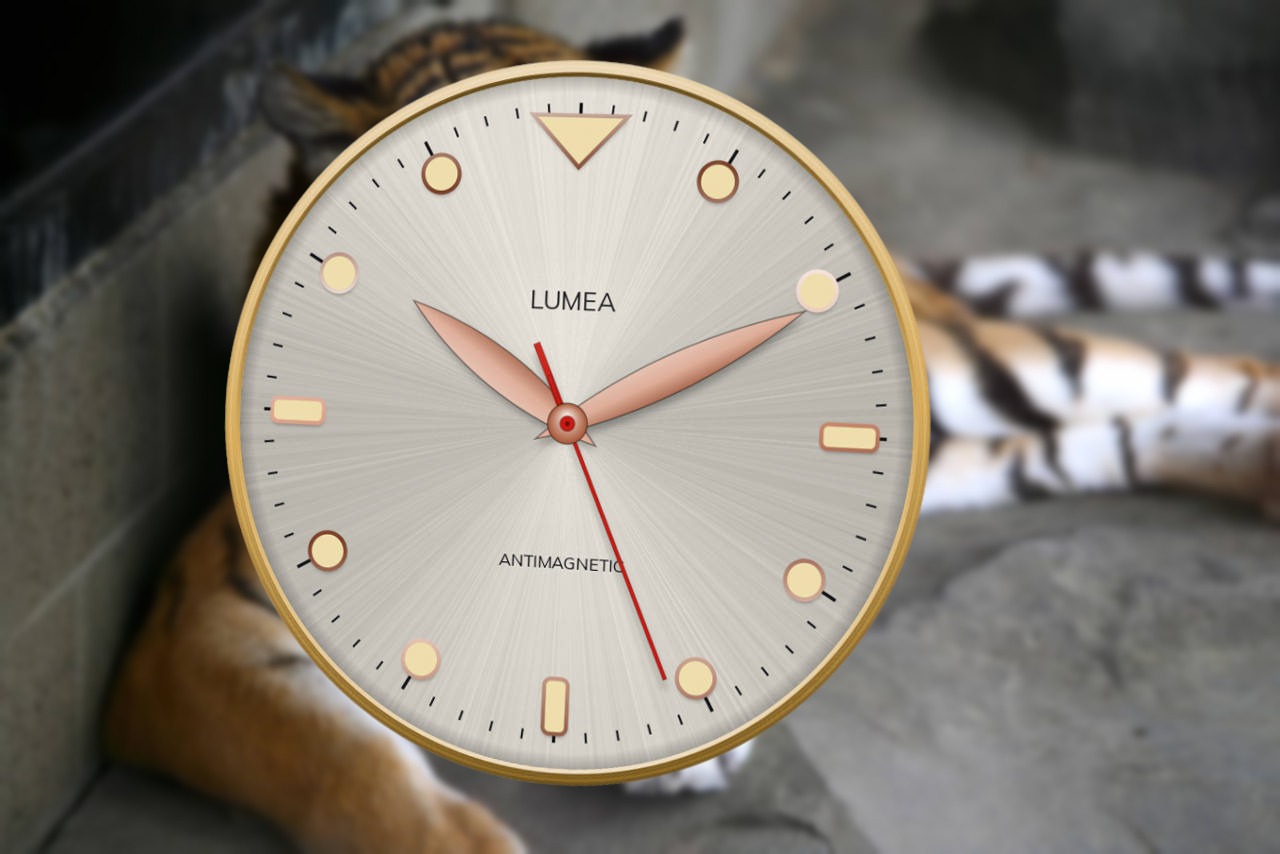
10:10:26
